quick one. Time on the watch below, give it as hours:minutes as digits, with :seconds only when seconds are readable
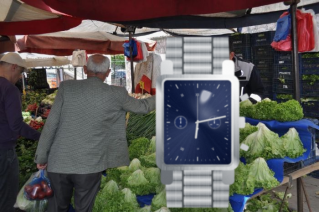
6:13
